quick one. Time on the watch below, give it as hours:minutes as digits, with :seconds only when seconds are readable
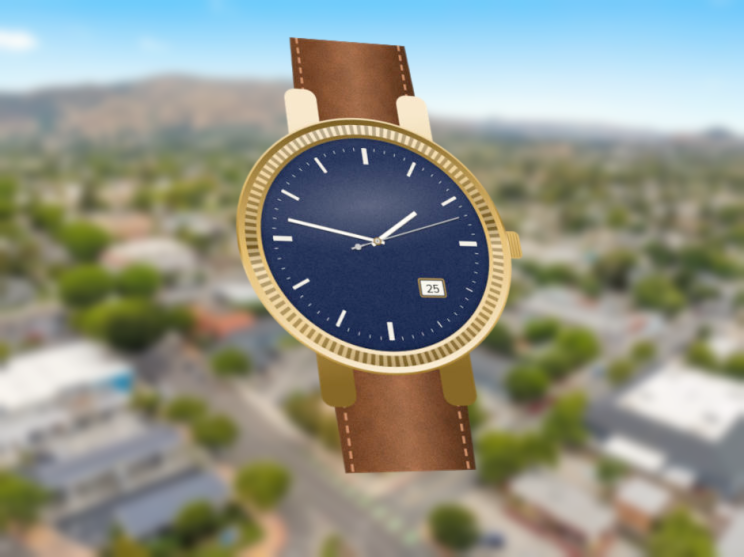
1:47:12
